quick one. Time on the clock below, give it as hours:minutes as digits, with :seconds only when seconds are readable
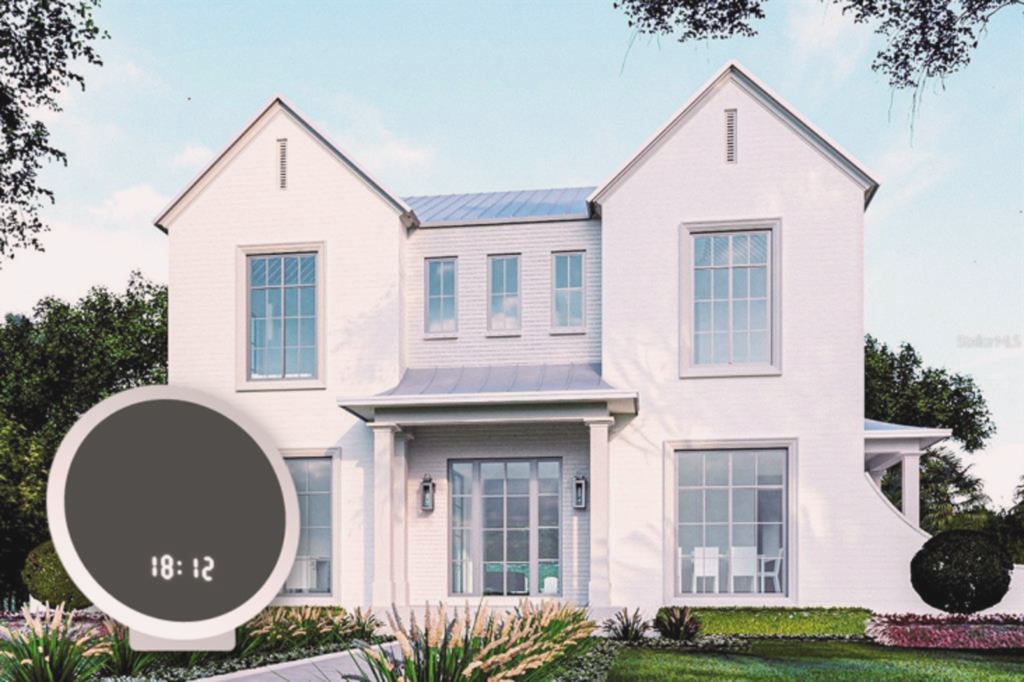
18:12
